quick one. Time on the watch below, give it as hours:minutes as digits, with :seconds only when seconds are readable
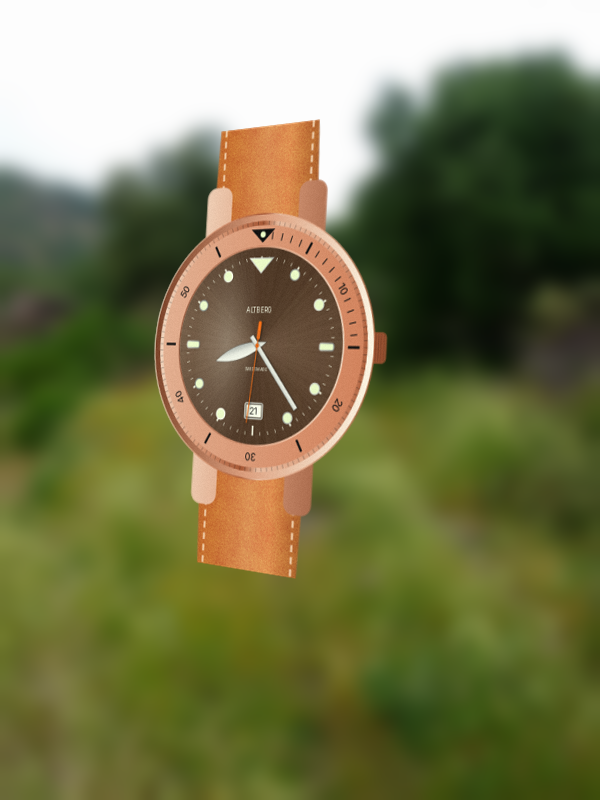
8:23:31
